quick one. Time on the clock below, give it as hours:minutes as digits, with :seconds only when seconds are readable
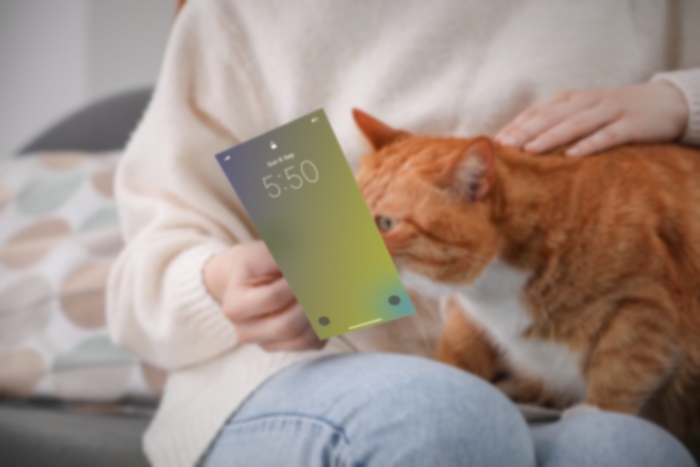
5:50
